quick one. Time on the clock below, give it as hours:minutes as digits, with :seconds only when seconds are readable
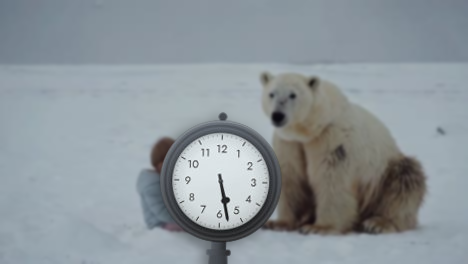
5:28
